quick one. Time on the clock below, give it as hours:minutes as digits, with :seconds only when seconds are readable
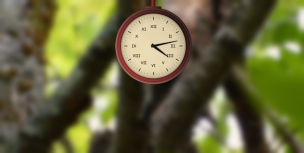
4:13
